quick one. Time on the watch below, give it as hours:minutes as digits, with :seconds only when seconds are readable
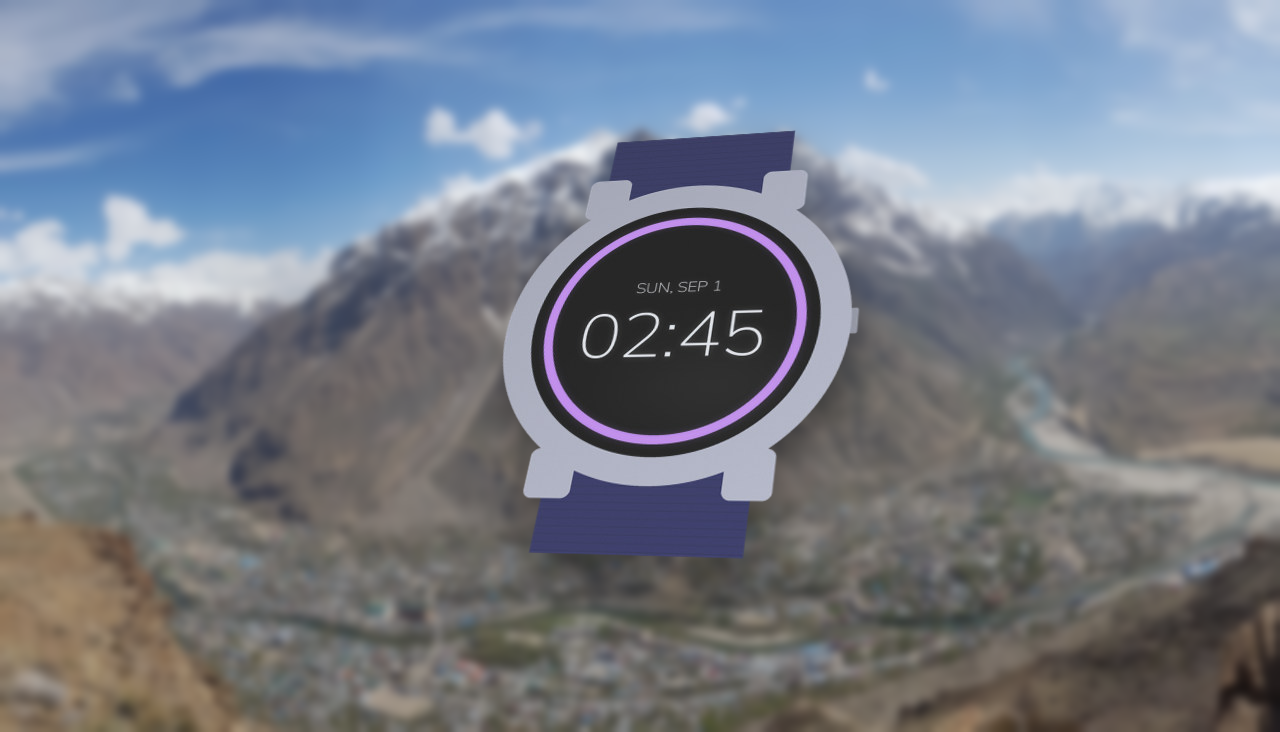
2:45
